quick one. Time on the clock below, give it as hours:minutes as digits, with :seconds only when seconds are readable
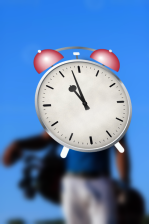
10:58
